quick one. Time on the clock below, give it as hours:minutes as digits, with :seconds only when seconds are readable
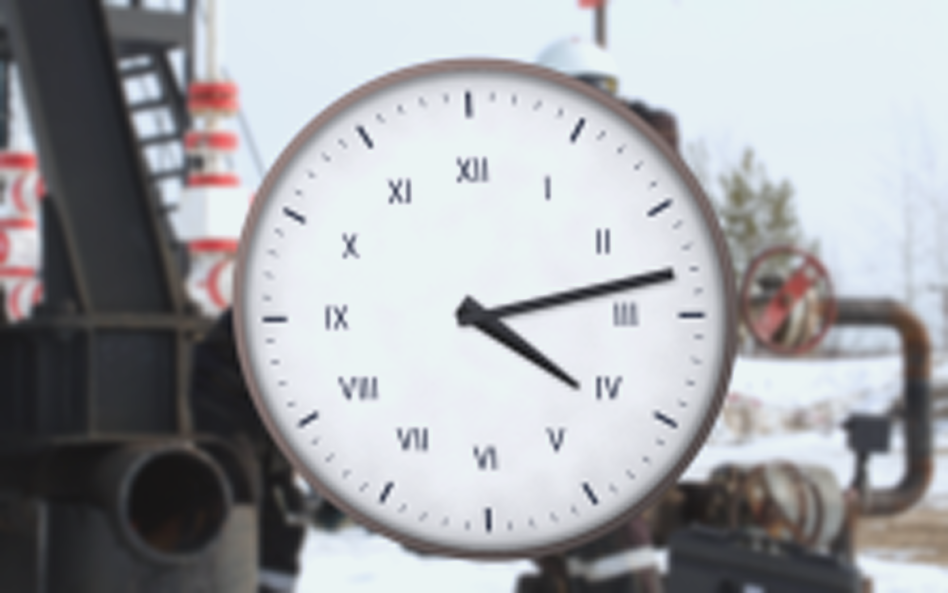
4:13
